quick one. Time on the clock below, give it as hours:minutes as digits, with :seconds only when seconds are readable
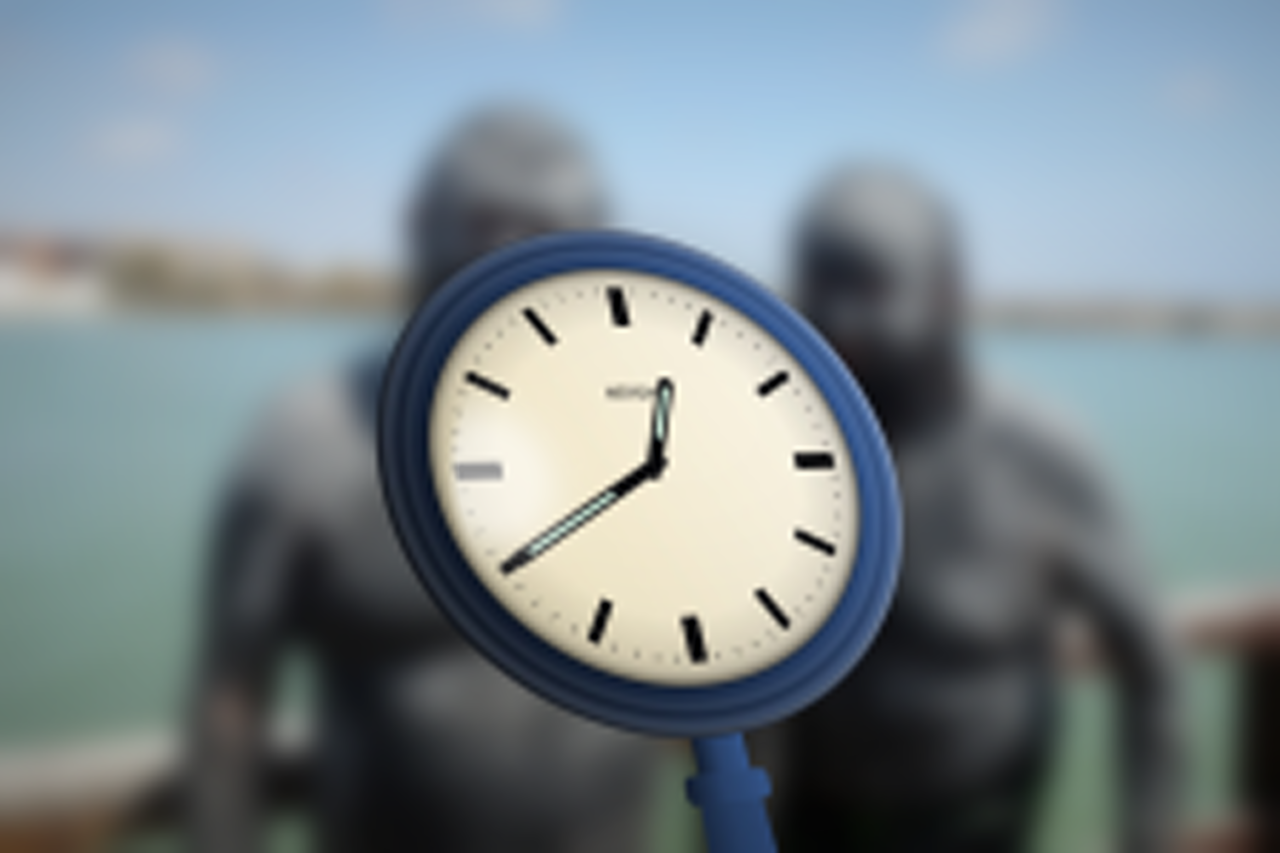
12:40
